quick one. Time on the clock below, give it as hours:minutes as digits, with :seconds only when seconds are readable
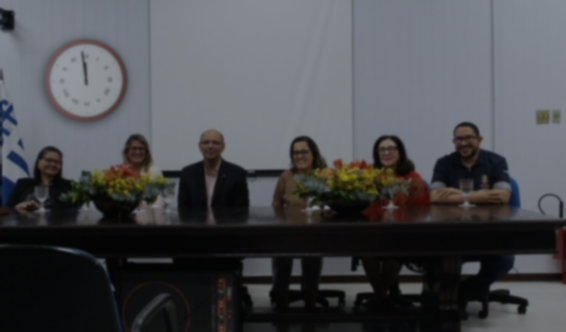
11:59
